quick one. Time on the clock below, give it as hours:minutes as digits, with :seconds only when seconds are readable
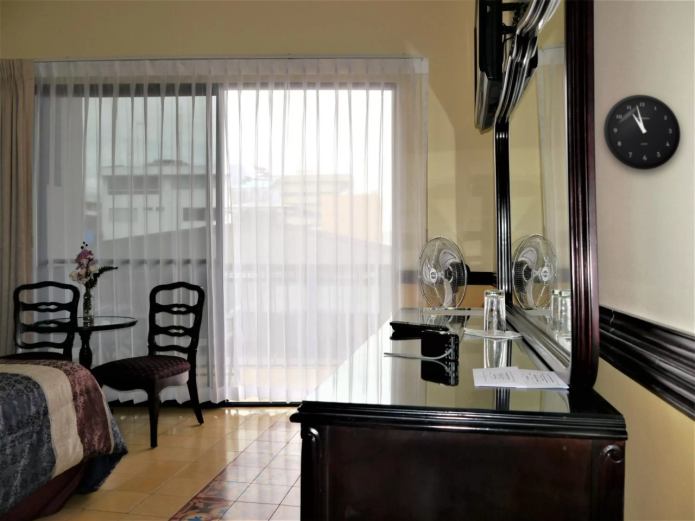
10:58
